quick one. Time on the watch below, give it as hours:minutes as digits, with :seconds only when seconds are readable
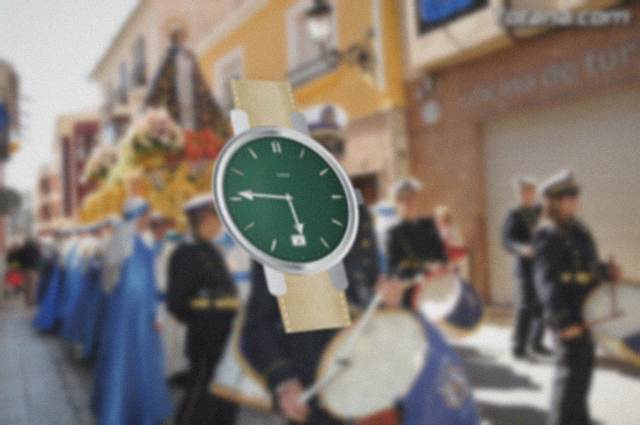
5:46
